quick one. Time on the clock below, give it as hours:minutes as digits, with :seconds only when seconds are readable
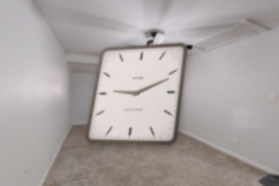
9:11
